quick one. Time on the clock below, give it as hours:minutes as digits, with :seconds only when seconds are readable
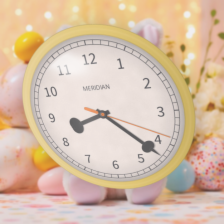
8:22:19
